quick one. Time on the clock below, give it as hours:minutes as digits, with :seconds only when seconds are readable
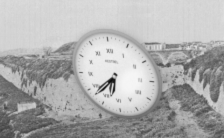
6:38
